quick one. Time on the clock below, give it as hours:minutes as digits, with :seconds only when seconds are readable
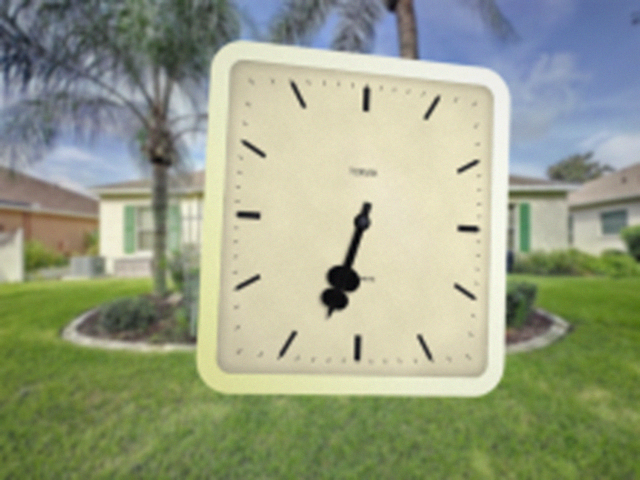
6:33
